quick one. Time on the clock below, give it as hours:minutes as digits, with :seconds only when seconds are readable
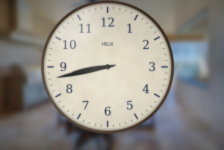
8:43
